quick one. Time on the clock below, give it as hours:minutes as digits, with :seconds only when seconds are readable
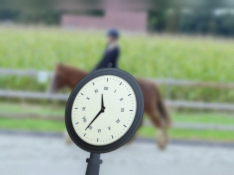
11:36
